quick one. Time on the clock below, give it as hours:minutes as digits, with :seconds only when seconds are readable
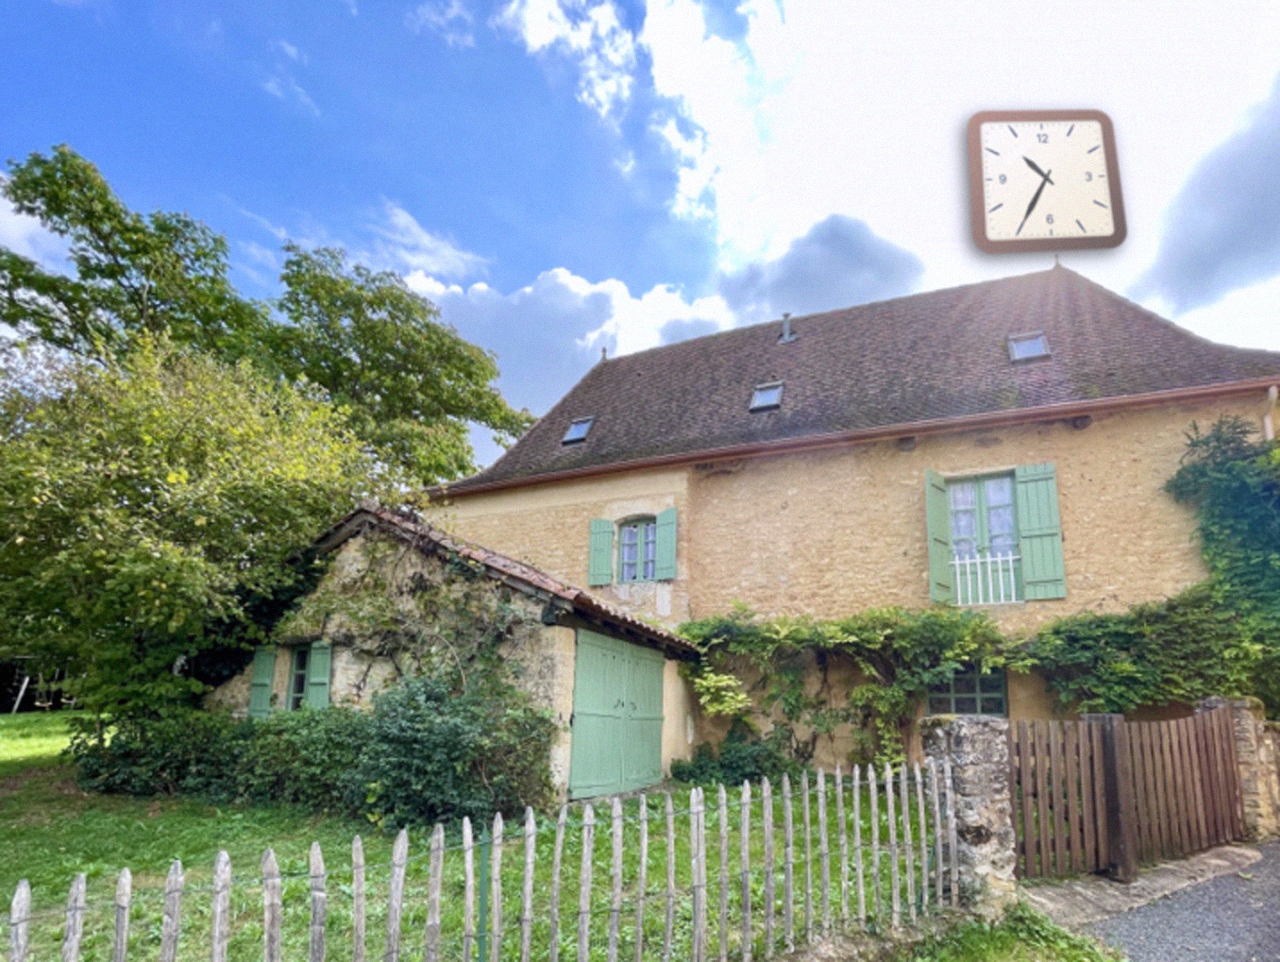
10:35
